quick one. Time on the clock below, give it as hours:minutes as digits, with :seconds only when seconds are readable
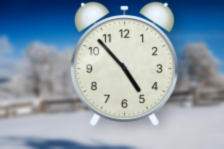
4:53
